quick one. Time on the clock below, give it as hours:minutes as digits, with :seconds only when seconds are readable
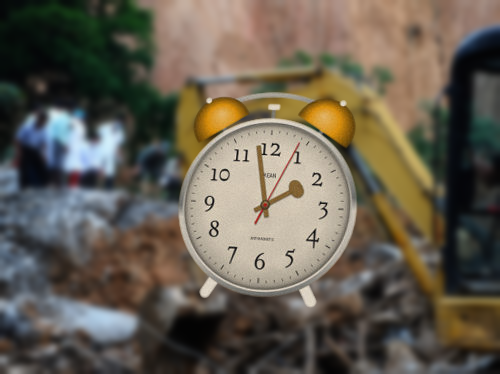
1:58:04
